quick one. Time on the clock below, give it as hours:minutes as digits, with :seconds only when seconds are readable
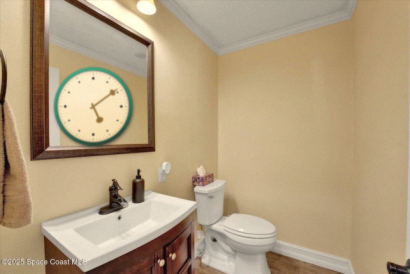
5:09
